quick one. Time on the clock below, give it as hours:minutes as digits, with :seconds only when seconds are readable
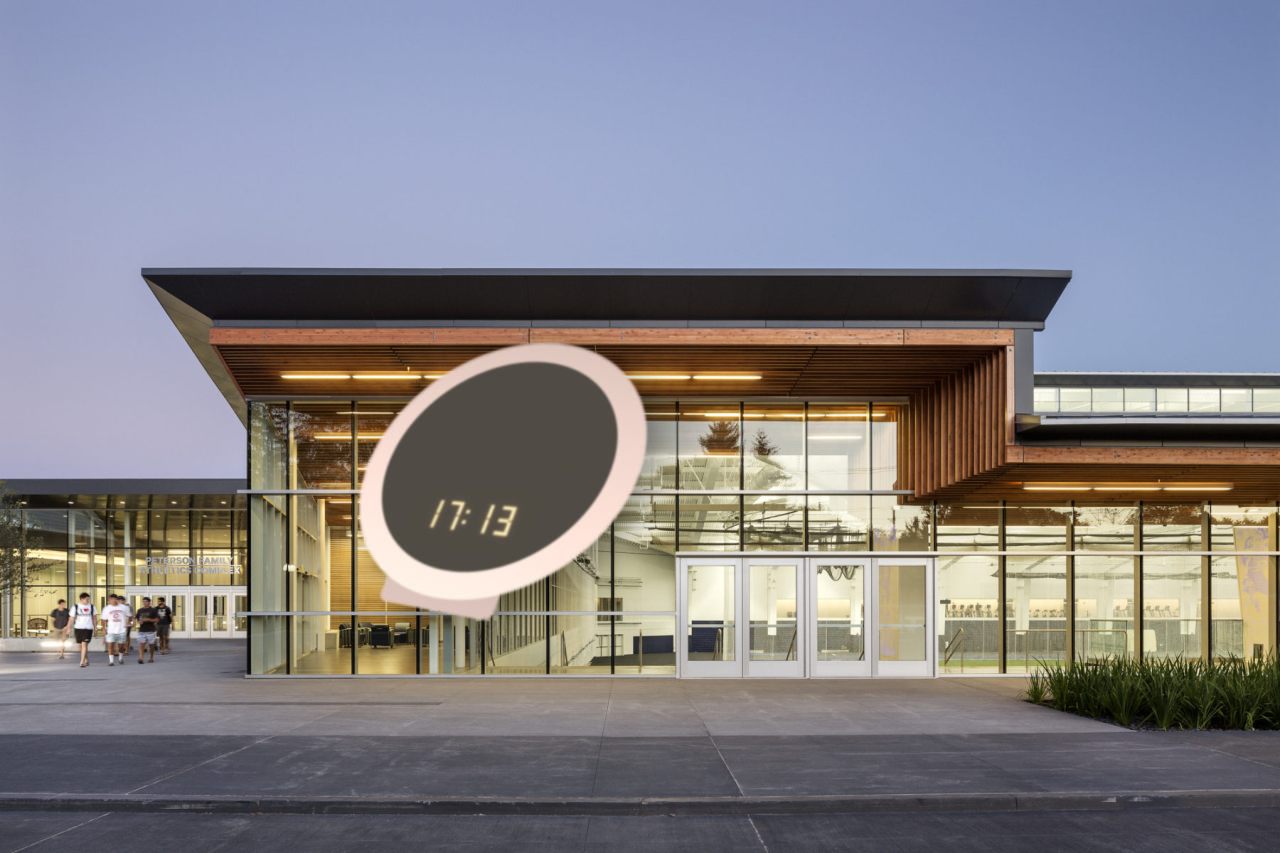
17:13
